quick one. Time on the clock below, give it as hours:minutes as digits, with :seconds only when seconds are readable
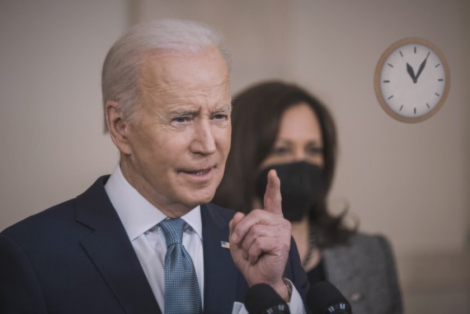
11:05
